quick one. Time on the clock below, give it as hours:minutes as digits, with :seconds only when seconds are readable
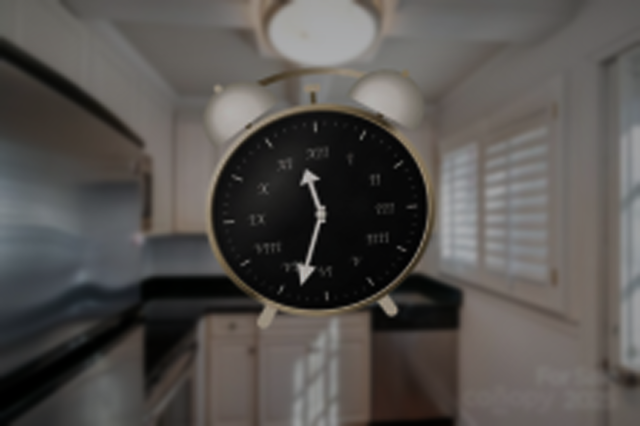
11:33
